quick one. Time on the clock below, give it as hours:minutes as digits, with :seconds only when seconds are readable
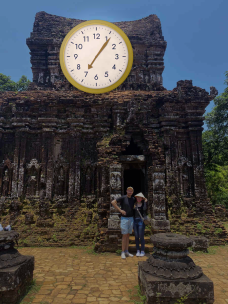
7:06
